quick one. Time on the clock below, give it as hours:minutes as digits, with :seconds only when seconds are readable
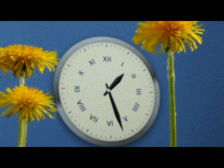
1:27
